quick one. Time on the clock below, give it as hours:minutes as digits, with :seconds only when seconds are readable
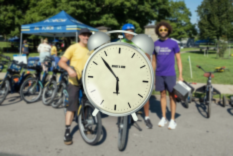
5:53
